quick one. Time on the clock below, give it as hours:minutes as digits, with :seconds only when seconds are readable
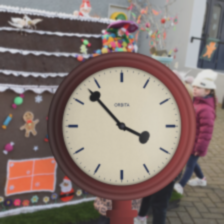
3:53
